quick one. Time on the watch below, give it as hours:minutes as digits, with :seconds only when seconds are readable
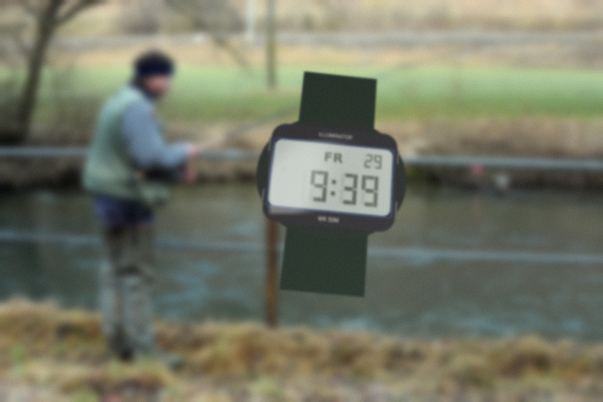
9:39
